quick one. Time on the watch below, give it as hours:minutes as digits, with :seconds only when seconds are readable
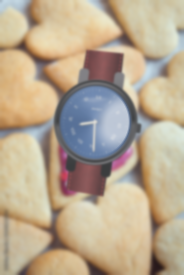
8:29
